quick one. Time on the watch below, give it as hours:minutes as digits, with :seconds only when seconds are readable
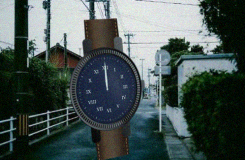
12:00
